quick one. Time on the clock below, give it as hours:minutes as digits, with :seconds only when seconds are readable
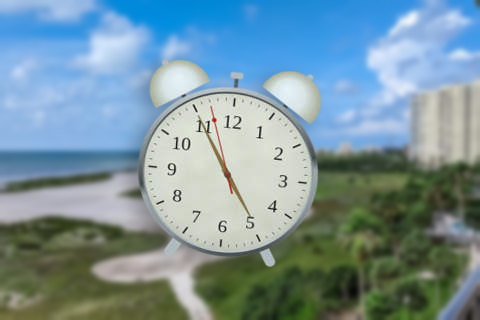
4:54:57
